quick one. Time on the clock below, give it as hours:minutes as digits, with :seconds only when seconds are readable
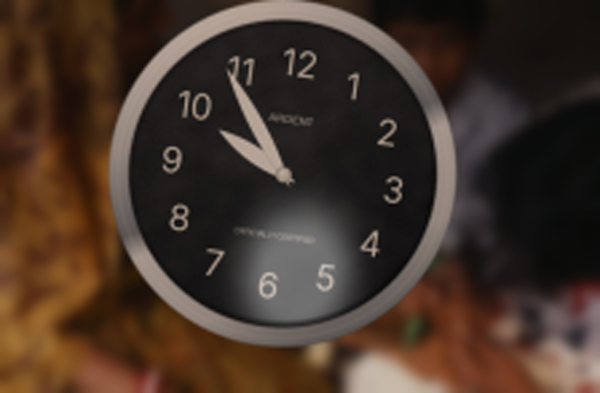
9:54
